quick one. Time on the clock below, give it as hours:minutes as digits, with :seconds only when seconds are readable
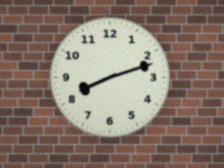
8:12
